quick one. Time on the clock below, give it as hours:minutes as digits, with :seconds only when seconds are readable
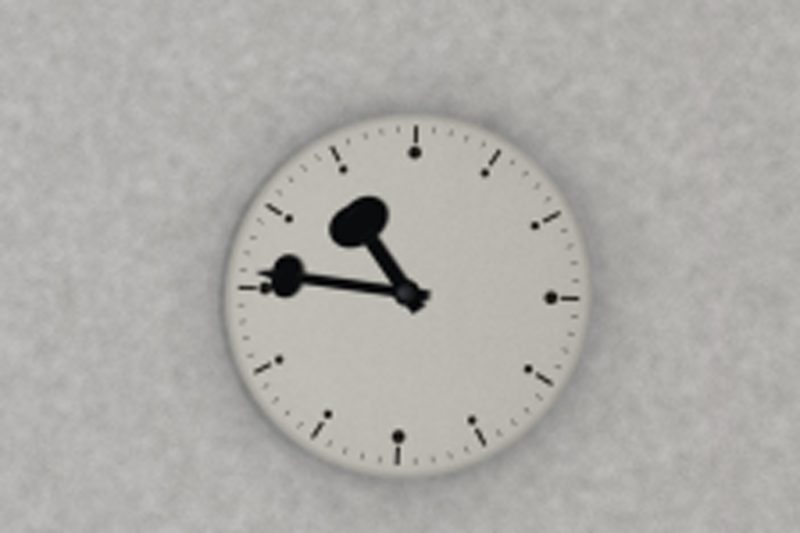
10:46
